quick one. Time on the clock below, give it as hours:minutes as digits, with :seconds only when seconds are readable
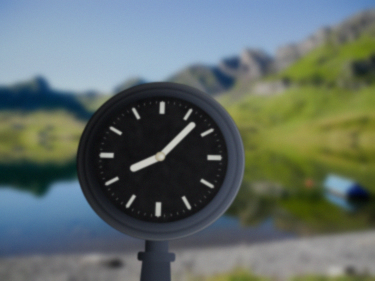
8:07
